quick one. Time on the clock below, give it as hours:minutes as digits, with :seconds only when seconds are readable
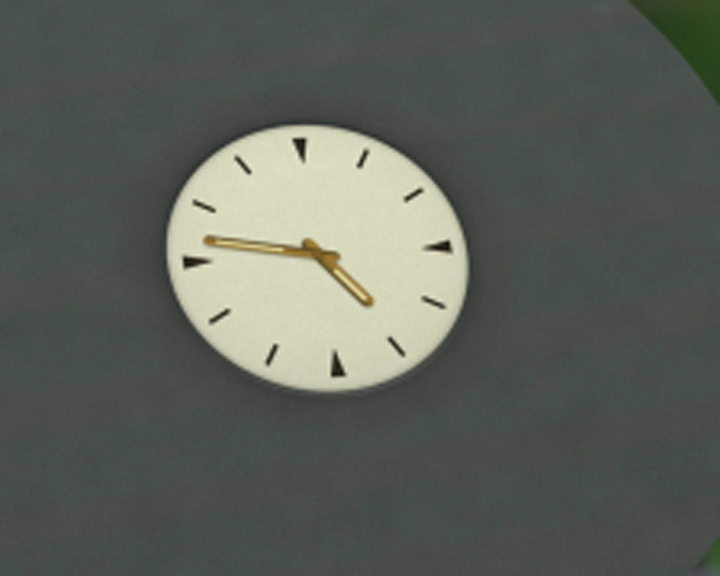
4:47
